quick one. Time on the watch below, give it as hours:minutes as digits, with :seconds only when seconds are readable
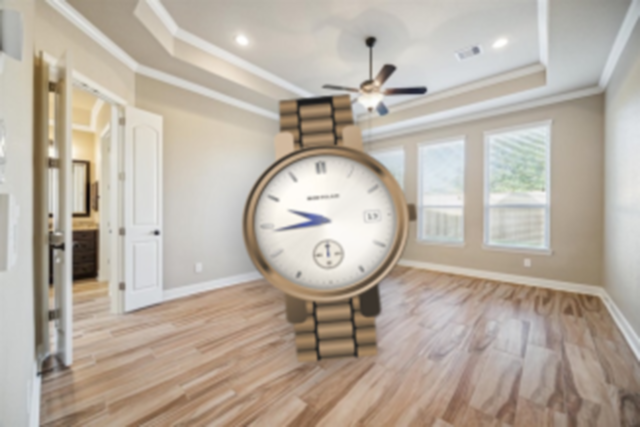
9:44
